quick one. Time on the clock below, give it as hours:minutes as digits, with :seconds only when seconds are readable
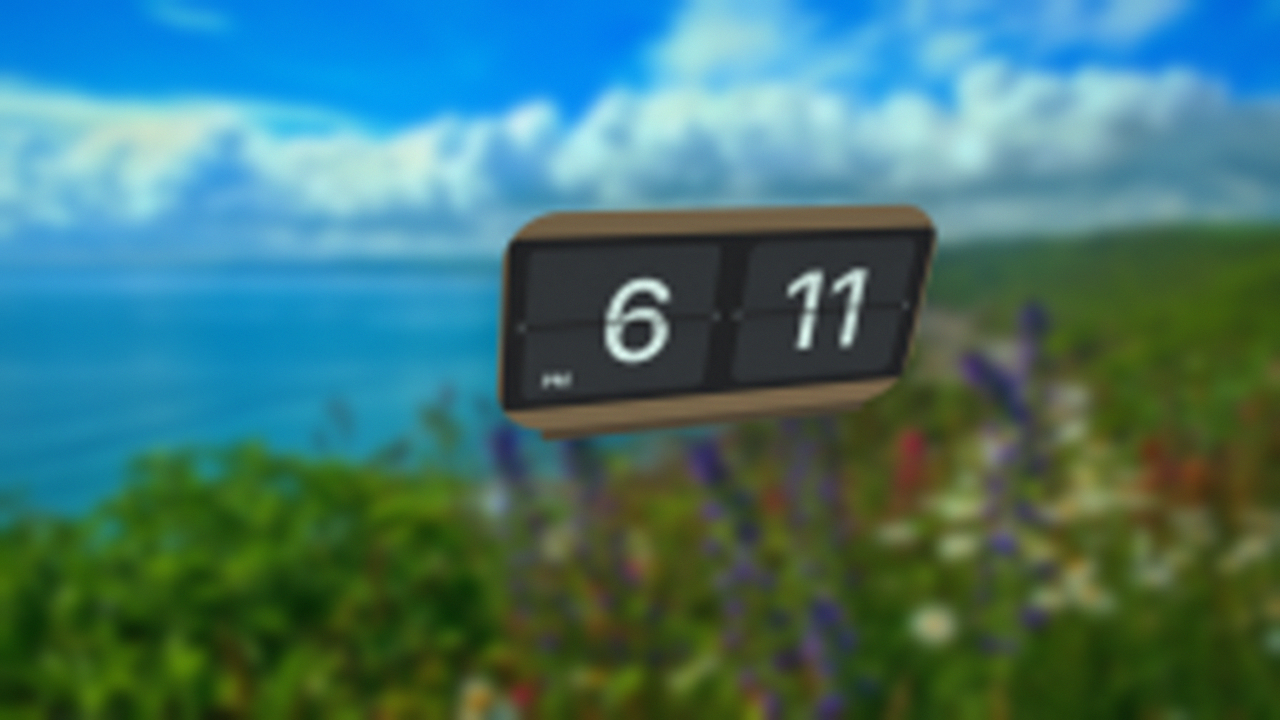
6:11
